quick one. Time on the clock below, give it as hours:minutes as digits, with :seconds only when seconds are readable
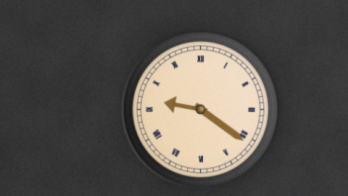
9:21
